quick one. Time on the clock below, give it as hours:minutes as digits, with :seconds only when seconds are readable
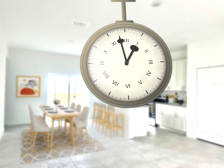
12:58
